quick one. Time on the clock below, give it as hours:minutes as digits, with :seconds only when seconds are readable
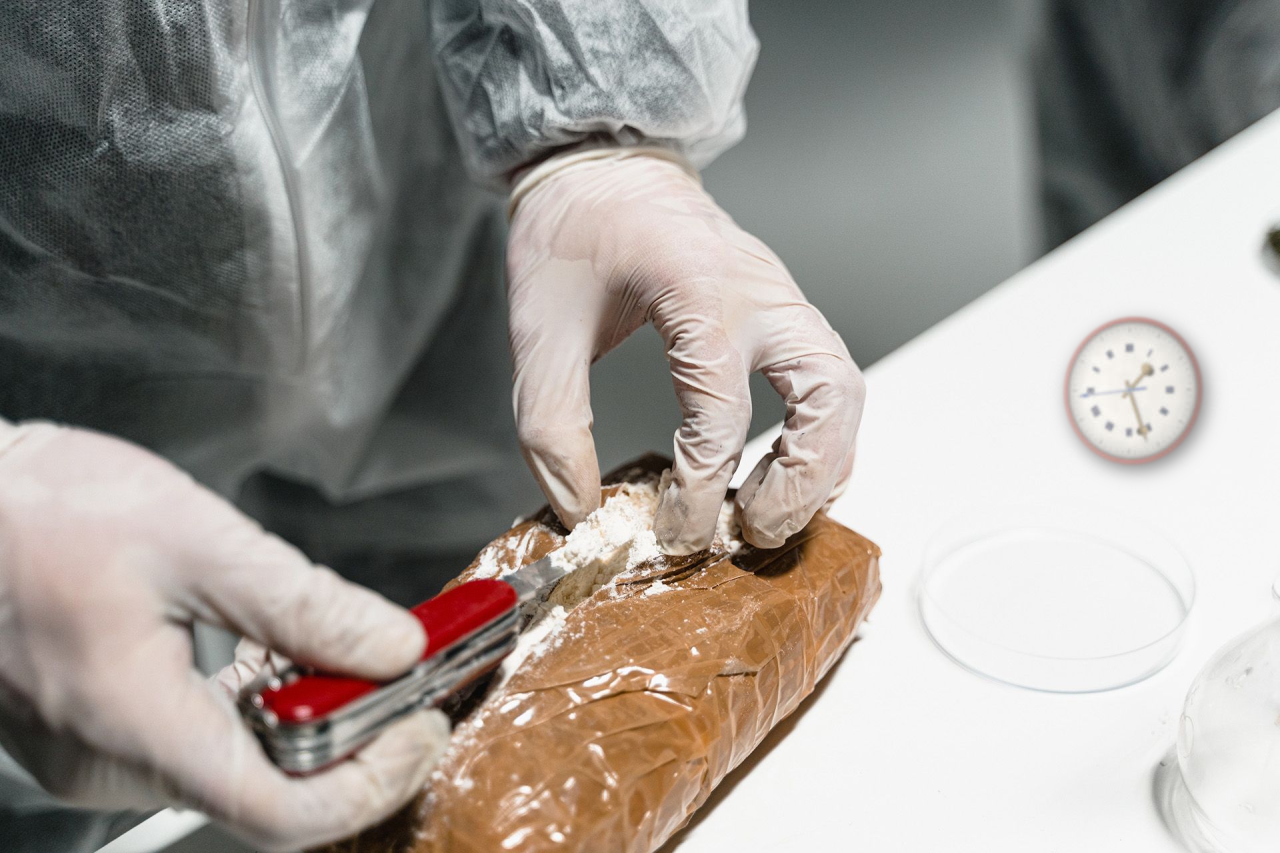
1:26:44
